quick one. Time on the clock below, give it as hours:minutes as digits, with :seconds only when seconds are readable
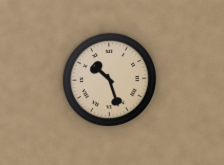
10:27
